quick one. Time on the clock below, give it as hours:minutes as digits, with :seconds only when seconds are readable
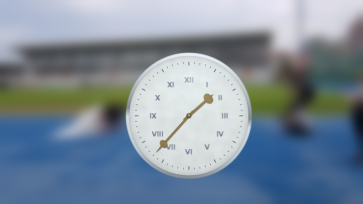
1:37
